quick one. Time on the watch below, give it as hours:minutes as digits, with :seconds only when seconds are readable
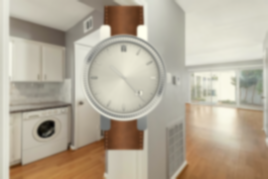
10:23
